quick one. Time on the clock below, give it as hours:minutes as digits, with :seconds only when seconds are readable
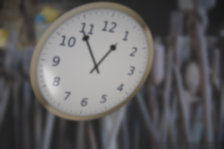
12:54
